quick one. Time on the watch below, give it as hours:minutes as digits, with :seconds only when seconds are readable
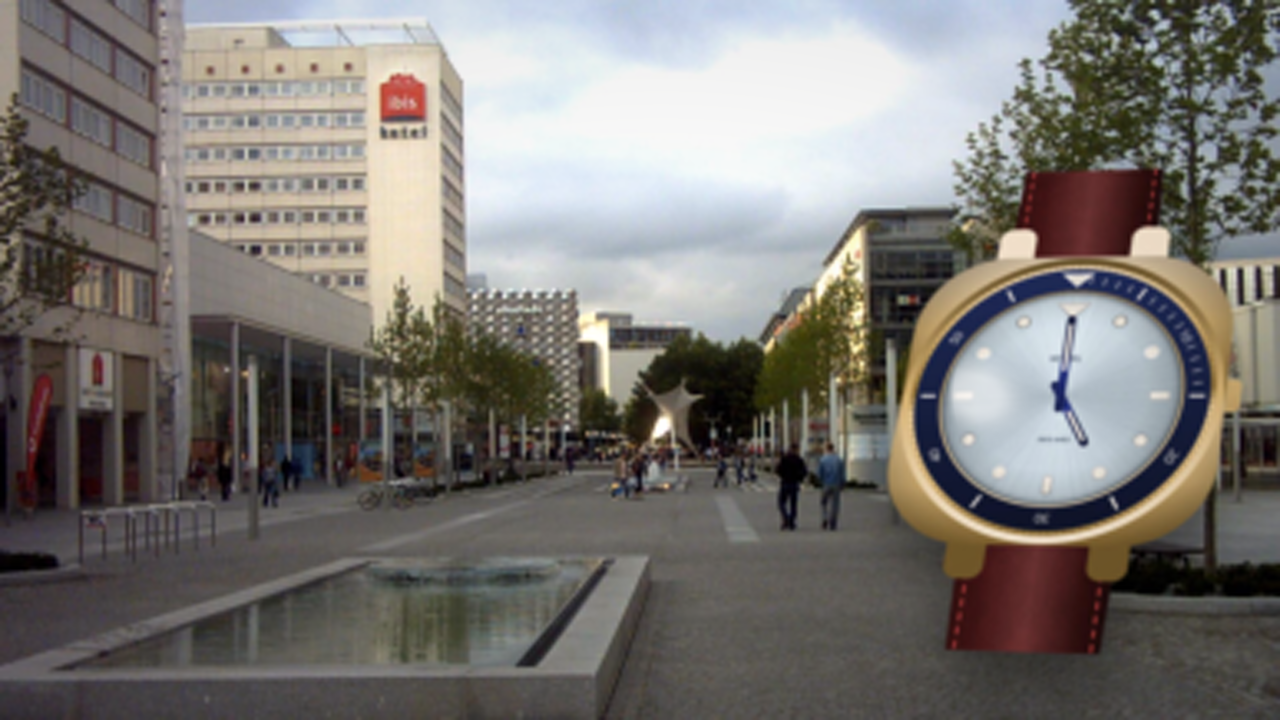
5:00
